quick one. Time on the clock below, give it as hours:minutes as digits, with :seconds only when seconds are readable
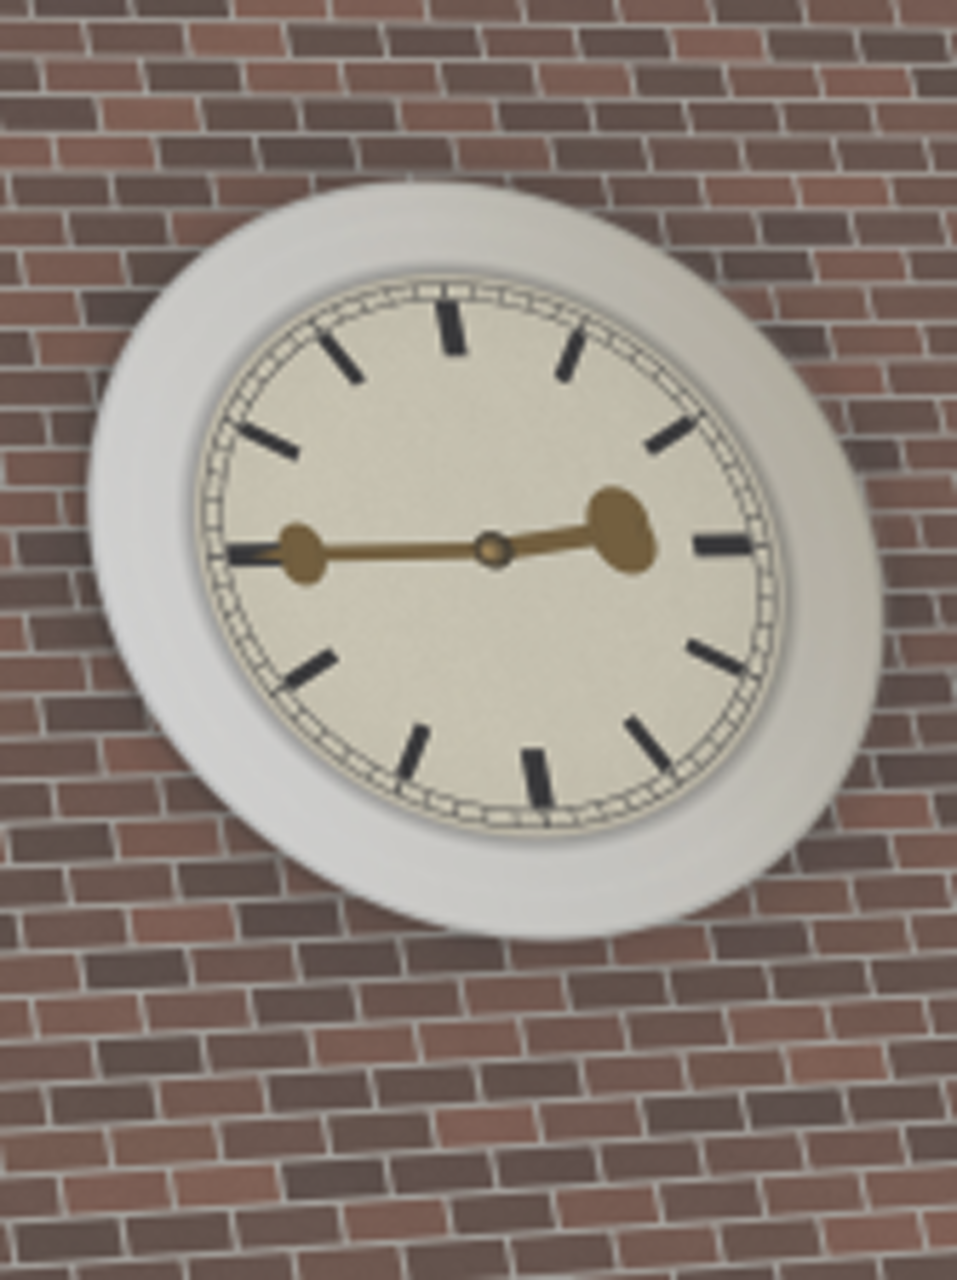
2:45
